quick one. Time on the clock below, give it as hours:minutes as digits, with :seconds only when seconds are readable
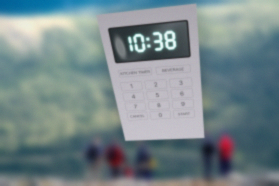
10:38
